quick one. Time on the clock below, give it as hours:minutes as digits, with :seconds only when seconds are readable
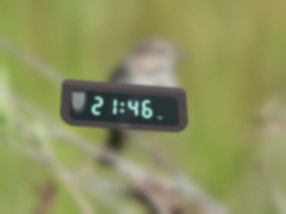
21:46
